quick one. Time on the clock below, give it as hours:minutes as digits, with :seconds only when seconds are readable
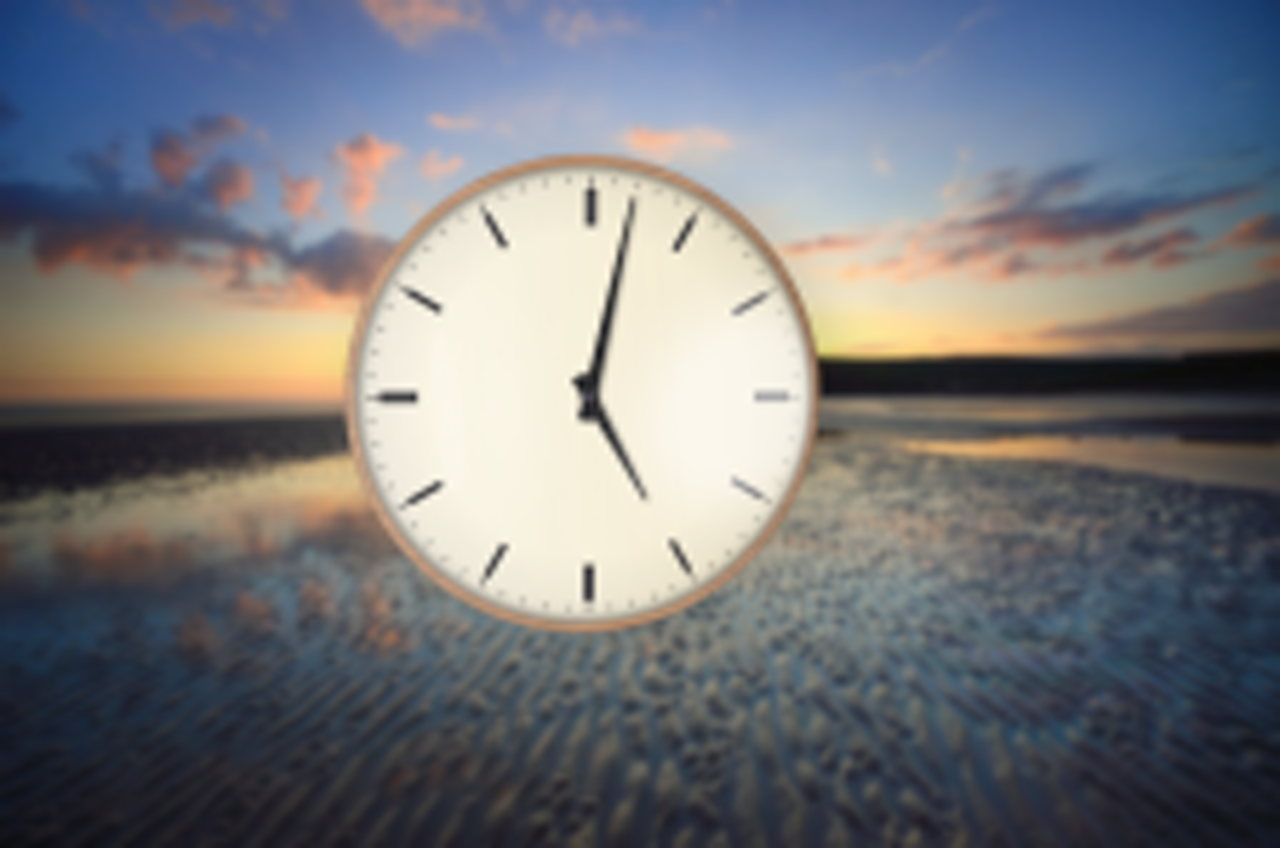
5:02
